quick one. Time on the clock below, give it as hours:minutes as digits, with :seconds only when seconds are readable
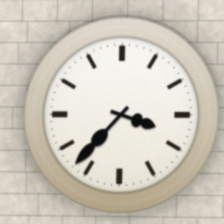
3:37
